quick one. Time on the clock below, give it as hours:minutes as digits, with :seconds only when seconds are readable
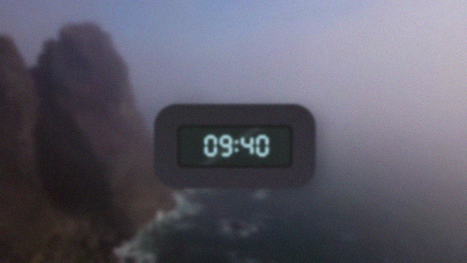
9:40
